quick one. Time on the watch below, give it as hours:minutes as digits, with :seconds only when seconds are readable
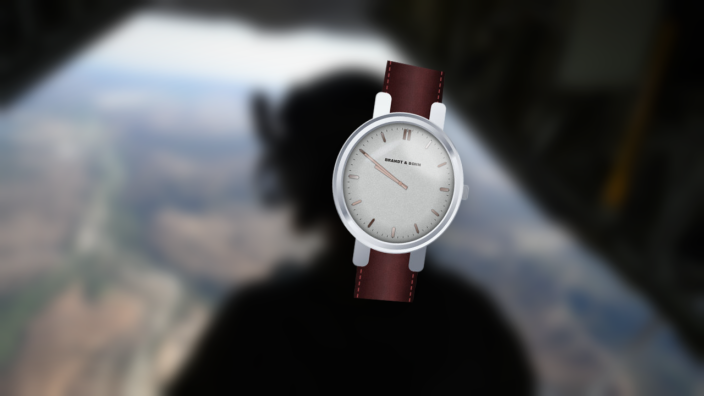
9:50
